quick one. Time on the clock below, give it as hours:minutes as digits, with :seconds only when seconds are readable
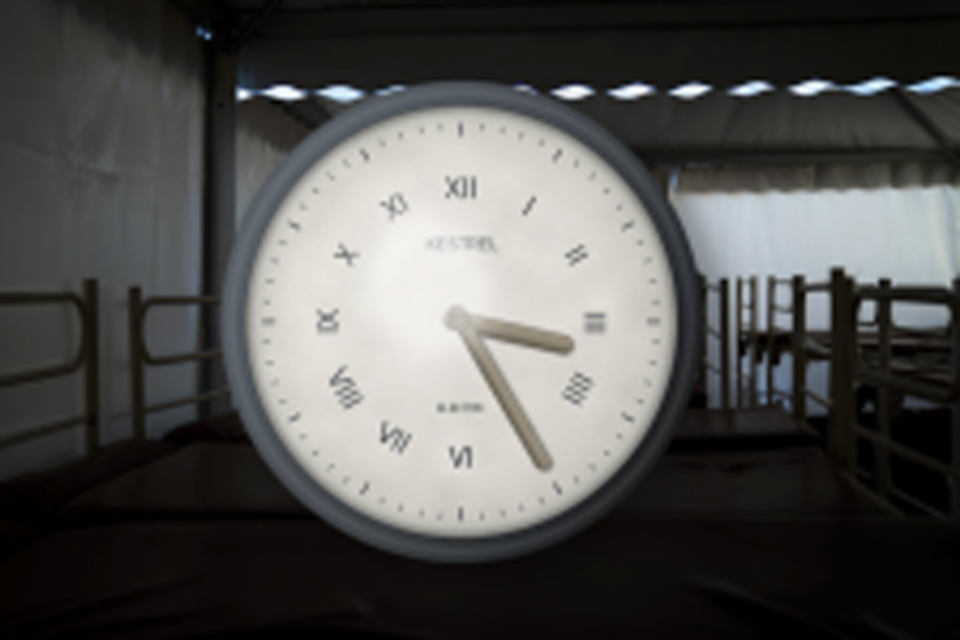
3:25
